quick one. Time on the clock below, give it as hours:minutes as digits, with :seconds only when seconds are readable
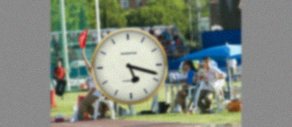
5:18
